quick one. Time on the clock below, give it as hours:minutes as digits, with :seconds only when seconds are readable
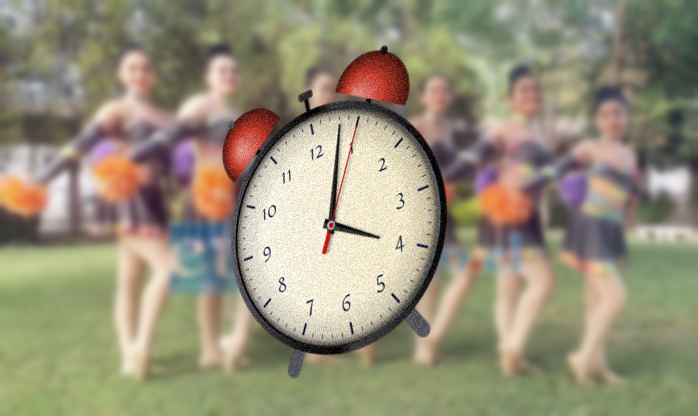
4:03:05
